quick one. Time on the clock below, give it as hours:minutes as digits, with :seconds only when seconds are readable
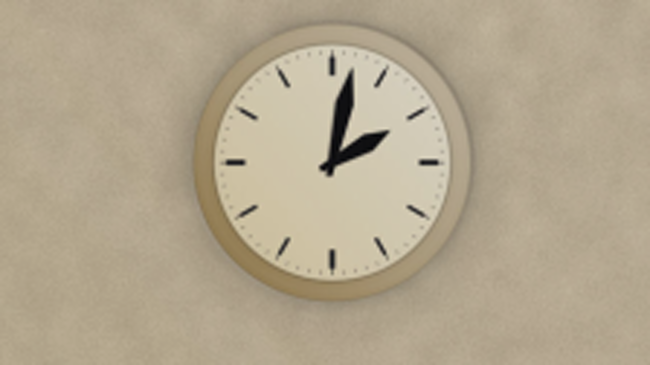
2:02
